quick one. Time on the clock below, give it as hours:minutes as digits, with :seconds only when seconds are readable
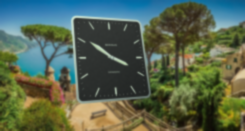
3:51
